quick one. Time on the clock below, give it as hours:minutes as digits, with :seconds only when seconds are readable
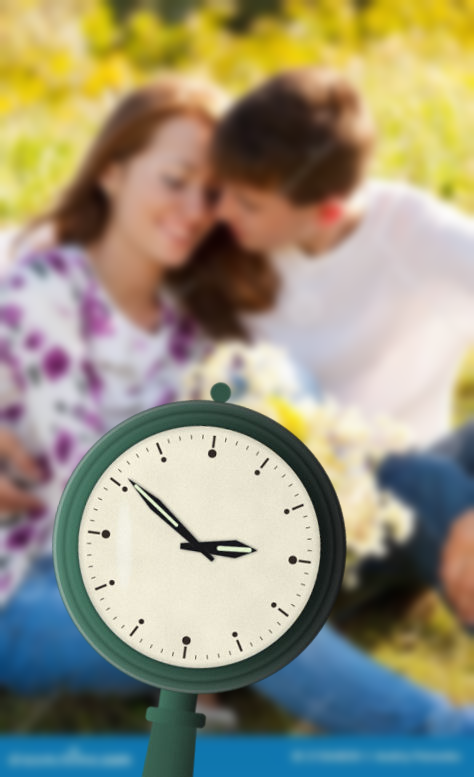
2:51
